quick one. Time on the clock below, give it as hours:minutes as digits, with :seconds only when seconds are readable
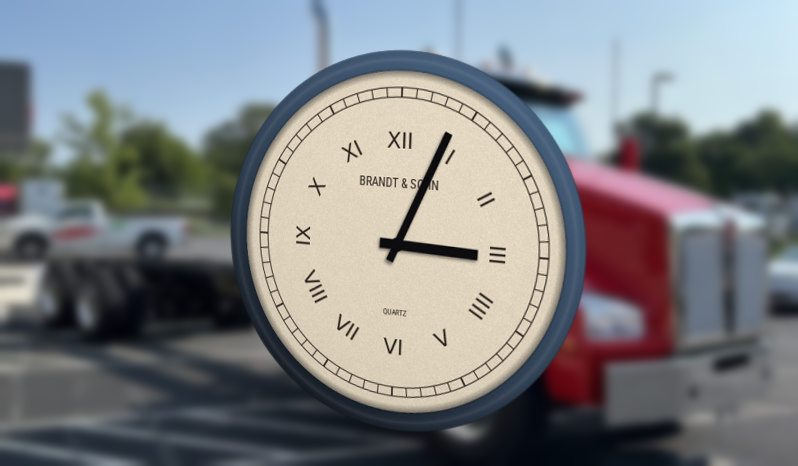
3:04
